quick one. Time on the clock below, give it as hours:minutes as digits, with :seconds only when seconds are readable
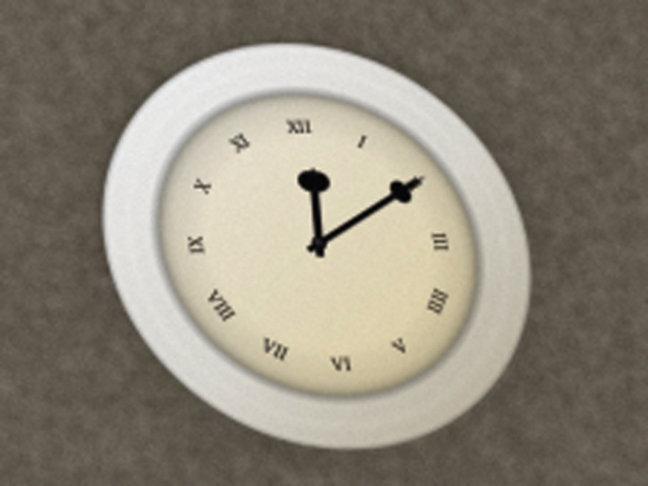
12:10
